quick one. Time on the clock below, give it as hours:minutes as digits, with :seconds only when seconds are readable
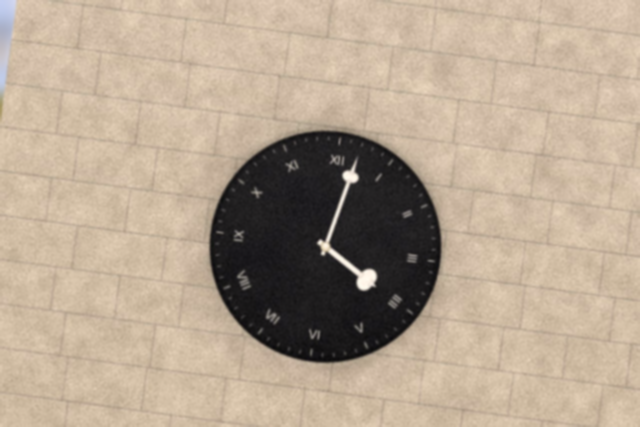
4:02
